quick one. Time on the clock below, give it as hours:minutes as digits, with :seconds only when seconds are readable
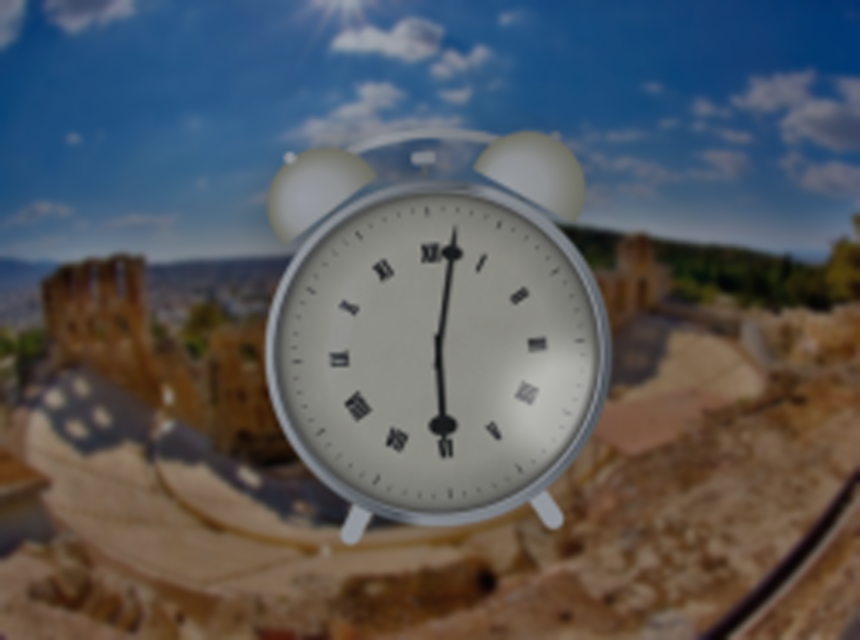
6:02
